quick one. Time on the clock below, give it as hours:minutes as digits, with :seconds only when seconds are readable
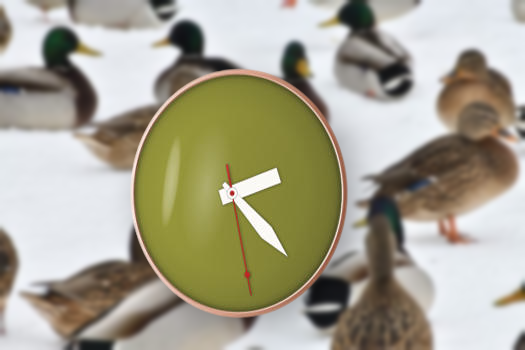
2:22:28
